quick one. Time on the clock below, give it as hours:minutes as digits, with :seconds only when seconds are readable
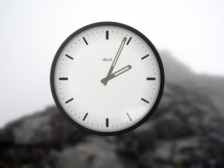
2:04
